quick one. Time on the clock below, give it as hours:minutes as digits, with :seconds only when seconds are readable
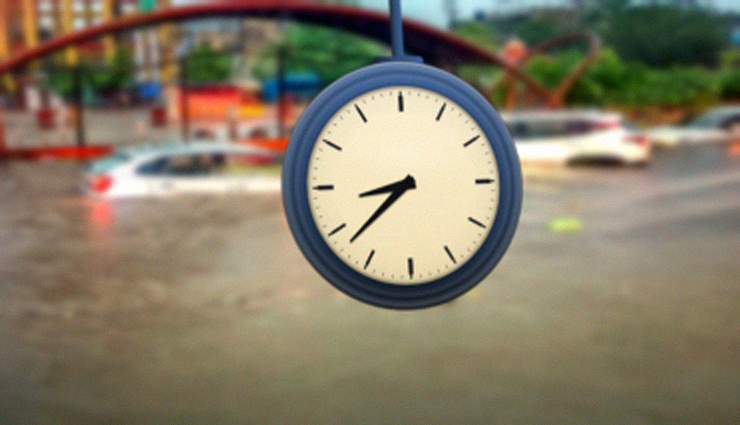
8:38
